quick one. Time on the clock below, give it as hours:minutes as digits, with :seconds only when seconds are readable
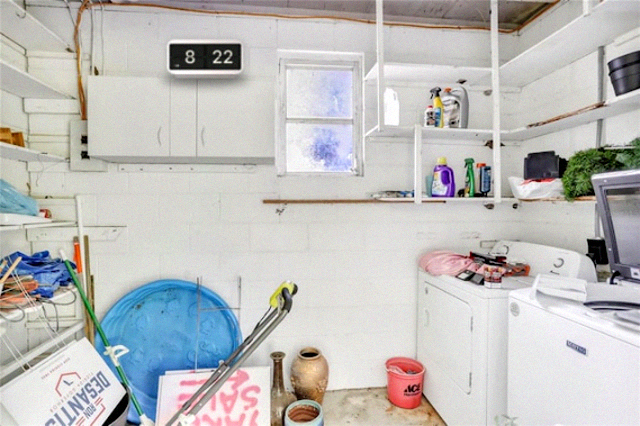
8:22
